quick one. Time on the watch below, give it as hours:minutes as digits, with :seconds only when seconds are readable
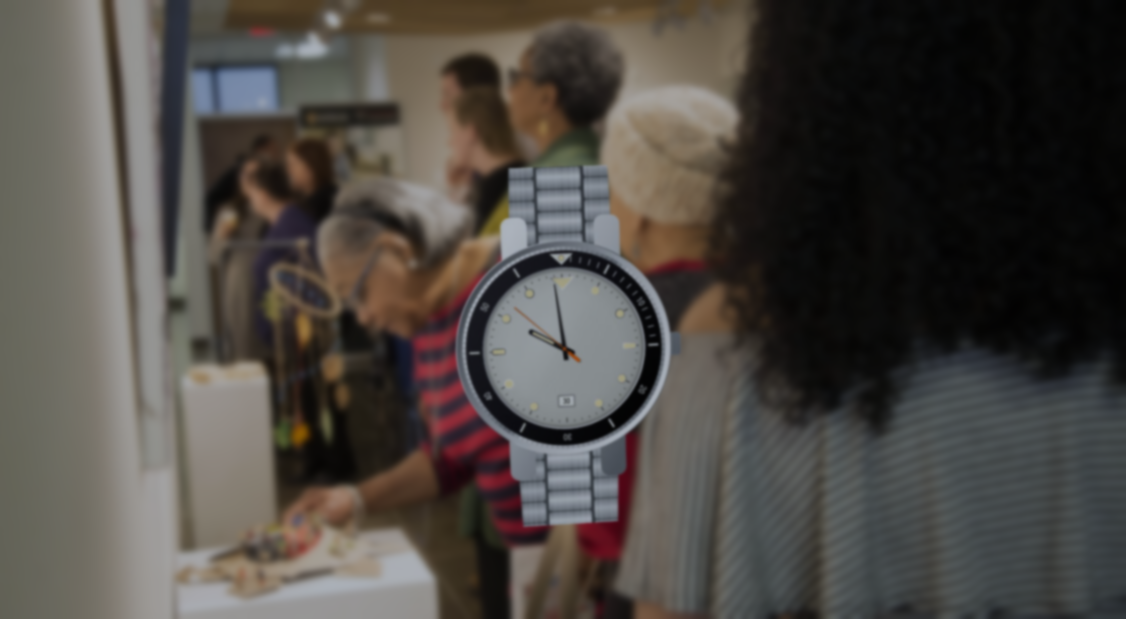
9:58:52
